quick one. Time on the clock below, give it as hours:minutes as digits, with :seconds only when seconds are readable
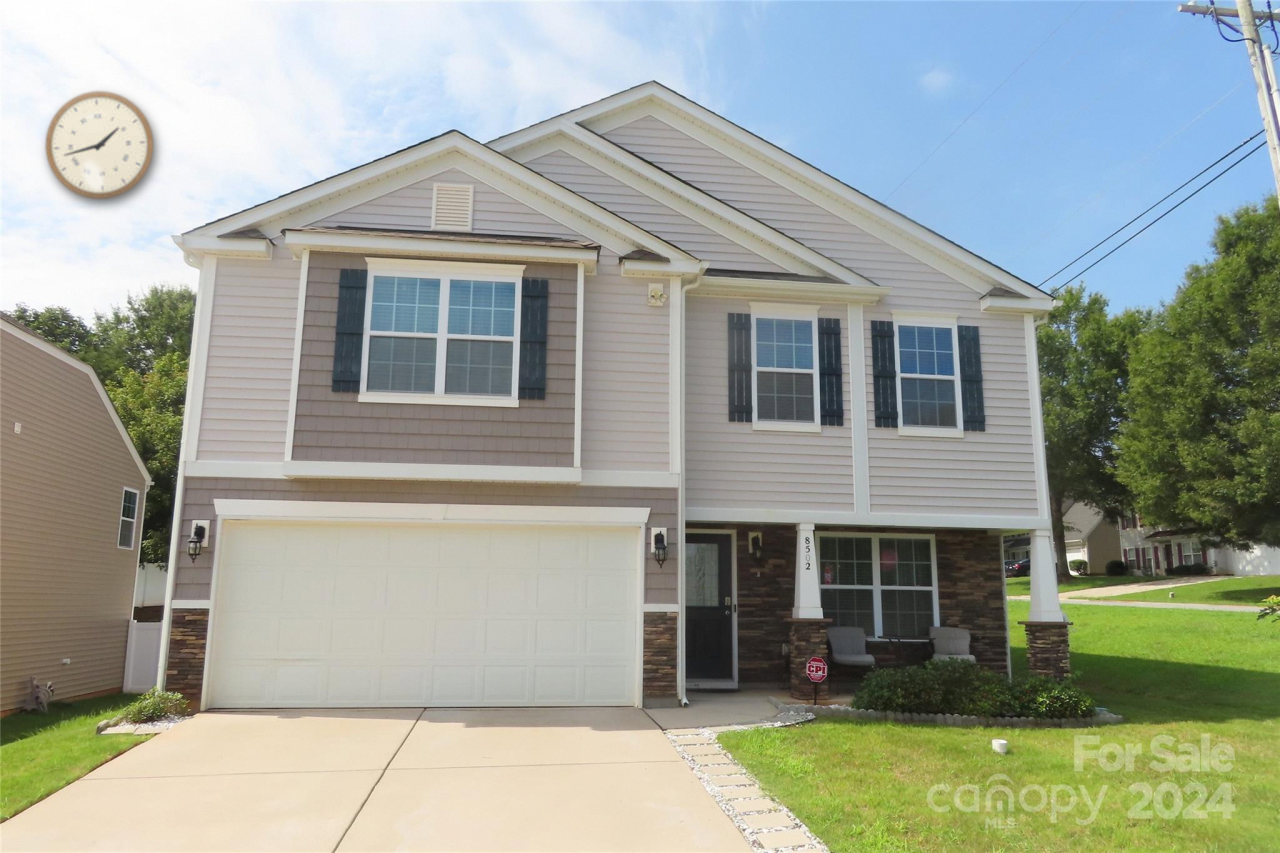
1:43
